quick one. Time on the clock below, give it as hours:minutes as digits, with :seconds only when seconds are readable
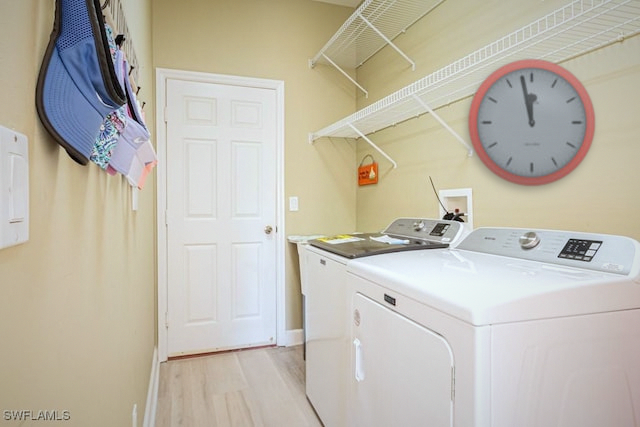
11:58
